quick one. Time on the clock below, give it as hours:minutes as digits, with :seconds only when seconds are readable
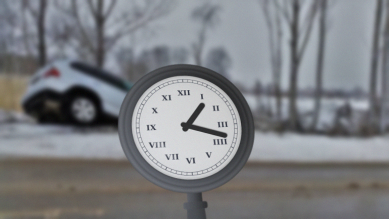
1:18
